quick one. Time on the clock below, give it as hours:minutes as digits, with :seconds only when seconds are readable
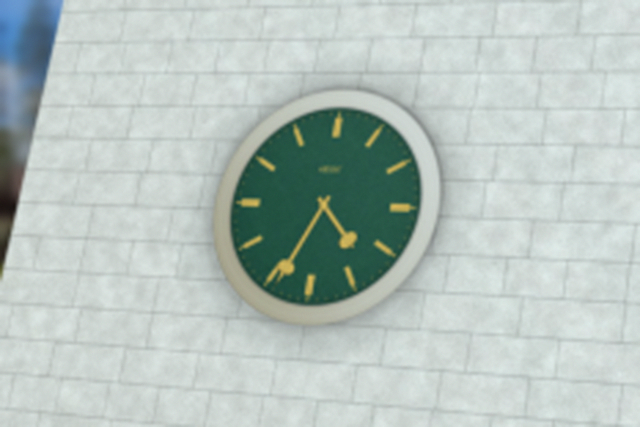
4:34
